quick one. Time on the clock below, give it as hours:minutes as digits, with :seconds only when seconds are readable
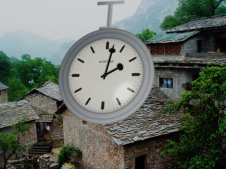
2:02
